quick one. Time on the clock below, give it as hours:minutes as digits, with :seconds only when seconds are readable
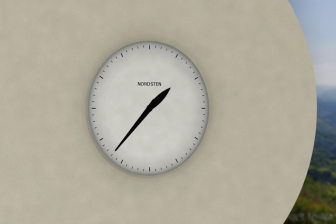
1:37
